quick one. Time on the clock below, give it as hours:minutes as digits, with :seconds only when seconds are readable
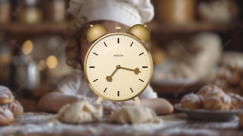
7:17
